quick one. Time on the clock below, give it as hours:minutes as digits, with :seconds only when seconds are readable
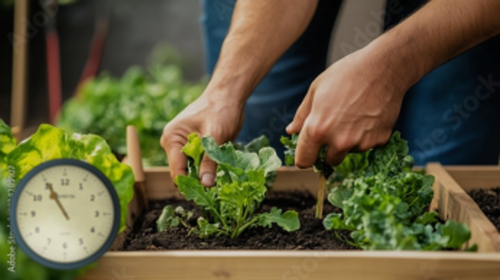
10:55
